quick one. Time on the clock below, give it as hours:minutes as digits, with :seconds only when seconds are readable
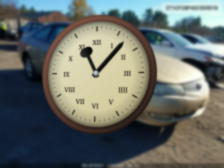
11:07
